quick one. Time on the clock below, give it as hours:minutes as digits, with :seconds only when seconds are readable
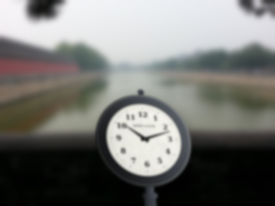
10:12
